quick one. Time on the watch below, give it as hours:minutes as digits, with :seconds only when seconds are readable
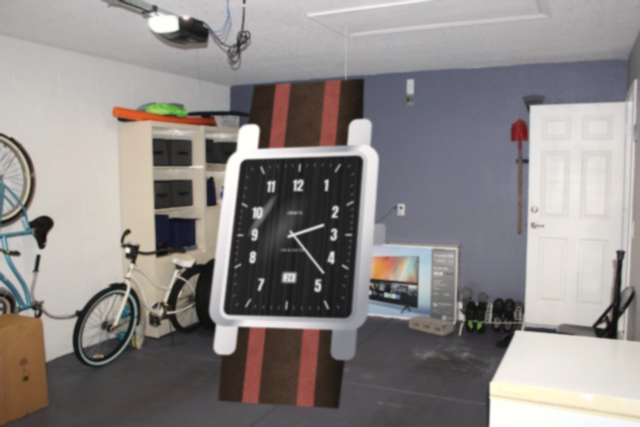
2:23
